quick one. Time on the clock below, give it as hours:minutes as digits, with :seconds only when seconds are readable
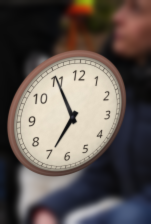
6:55
